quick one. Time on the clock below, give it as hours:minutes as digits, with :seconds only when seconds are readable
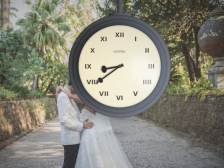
8:39
